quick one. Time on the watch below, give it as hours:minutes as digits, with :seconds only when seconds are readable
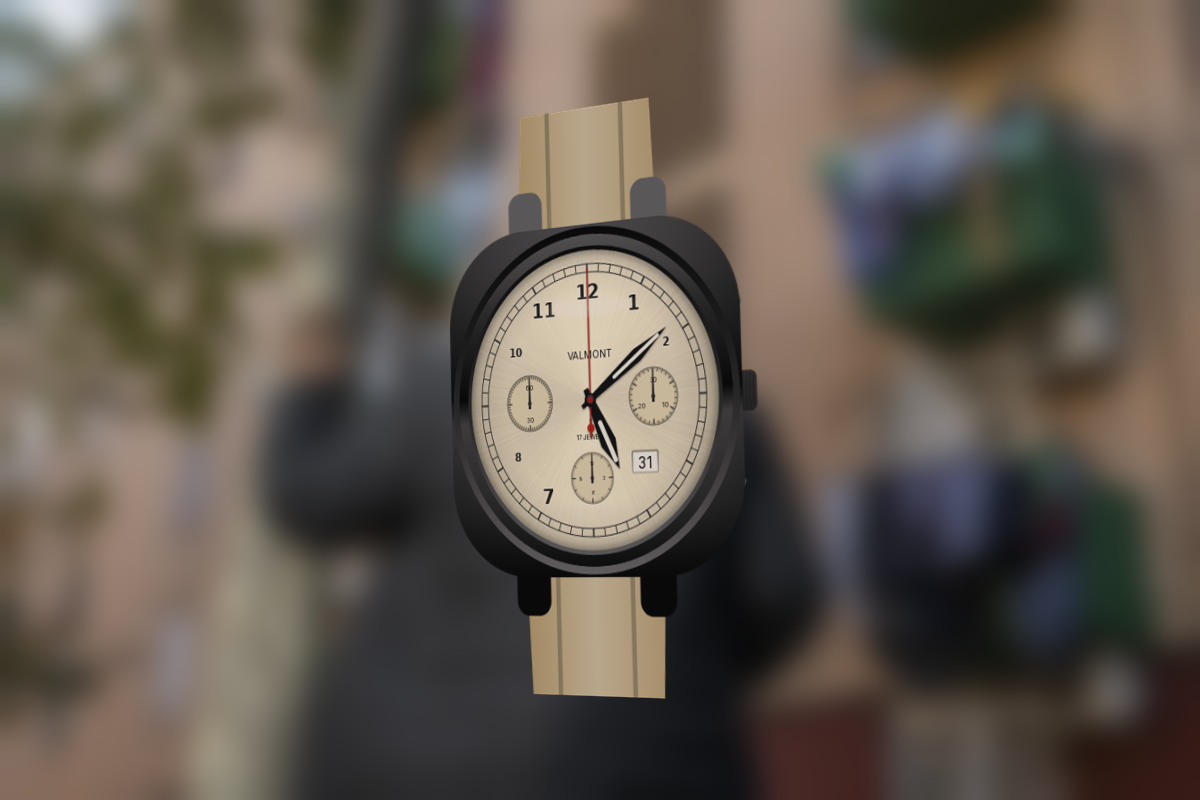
5:09
